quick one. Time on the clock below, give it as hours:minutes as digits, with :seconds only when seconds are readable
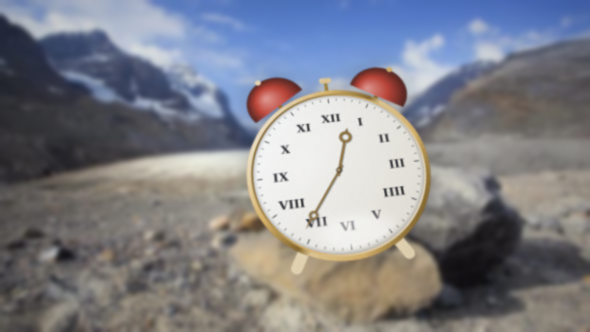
12:36
